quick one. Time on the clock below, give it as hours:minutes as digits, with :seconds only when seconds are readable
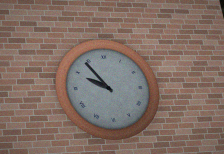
9:54
